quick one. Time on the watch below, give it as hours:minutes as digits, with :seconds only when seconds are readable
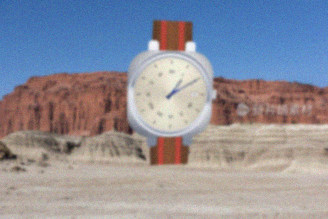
1:10
